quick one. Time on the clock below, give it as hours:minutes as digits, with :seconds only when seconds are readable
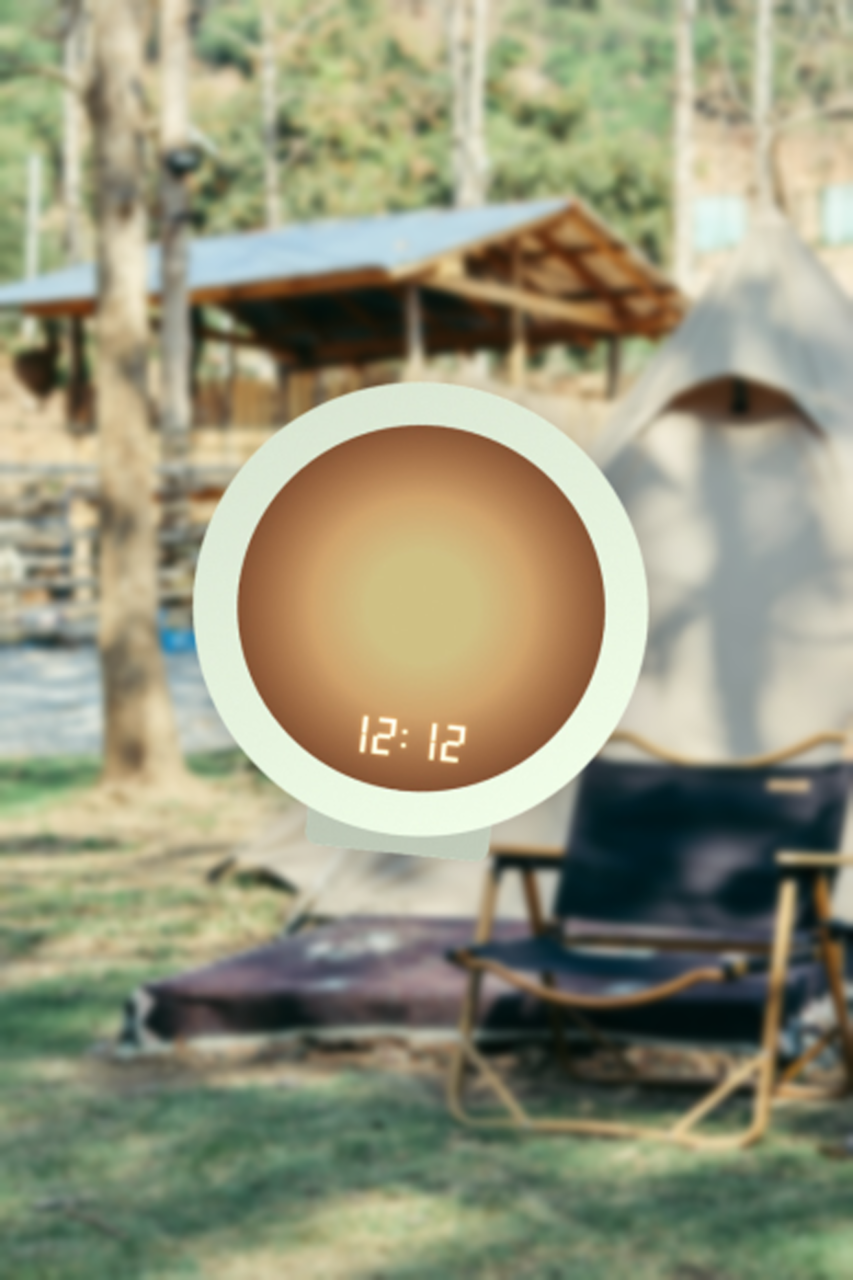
12:12
